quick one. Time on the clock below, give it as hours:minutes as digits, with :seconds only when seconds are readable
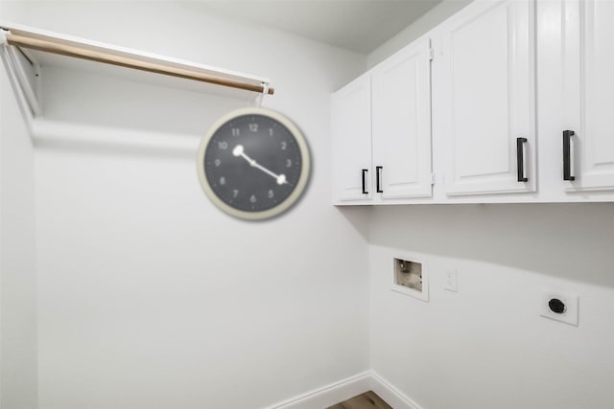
10:20
